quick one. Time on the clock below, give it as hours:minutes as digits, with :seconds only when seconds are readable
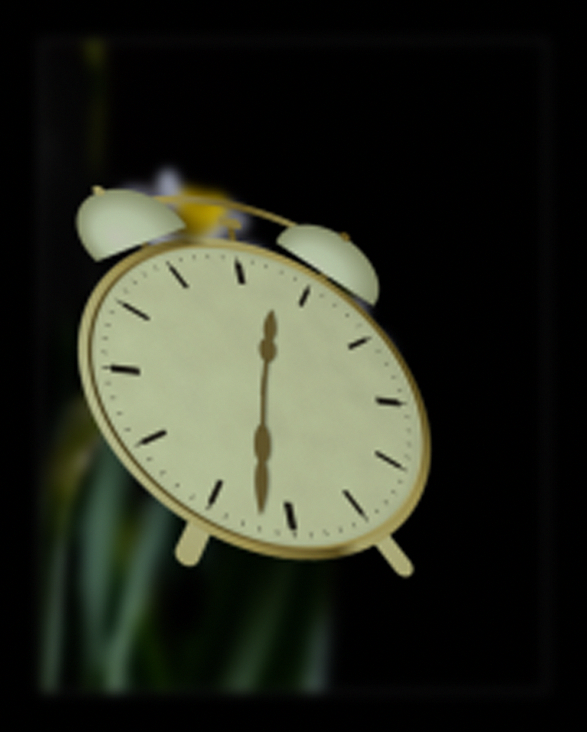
12:32
